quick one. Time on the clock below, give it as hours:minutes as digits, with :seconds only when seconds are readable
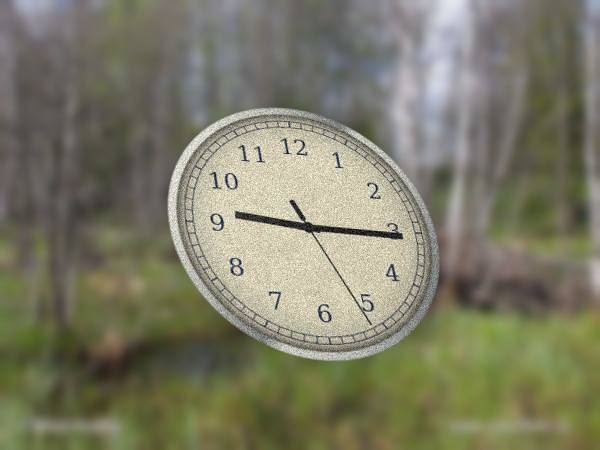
9:15:26
